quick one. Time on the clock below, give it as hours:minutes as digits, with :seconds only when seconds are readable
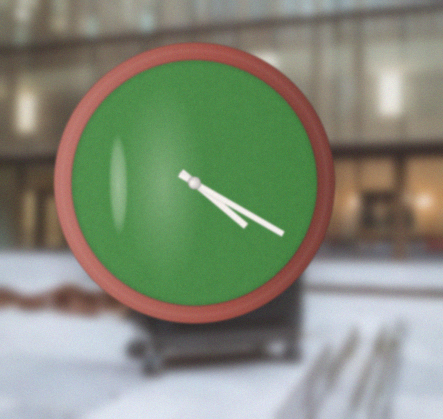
4:20
